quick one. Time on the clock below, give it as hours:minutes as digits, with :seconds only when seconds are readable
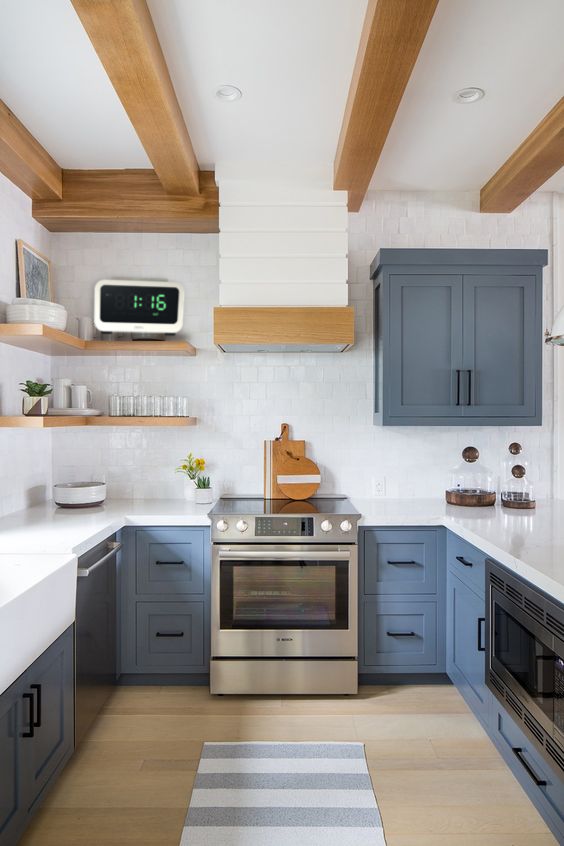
1:16
